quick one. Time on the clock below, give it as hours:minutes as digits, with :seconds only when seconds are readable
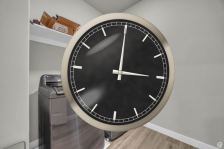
3:00
